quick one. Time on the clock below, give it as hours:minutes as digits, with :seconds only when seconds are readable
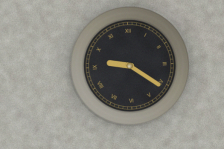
9:21
